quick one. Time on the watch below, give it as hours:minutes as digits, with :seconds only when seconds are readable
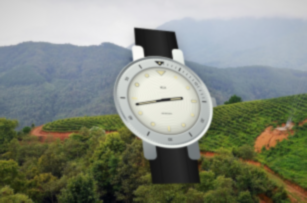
2:43
